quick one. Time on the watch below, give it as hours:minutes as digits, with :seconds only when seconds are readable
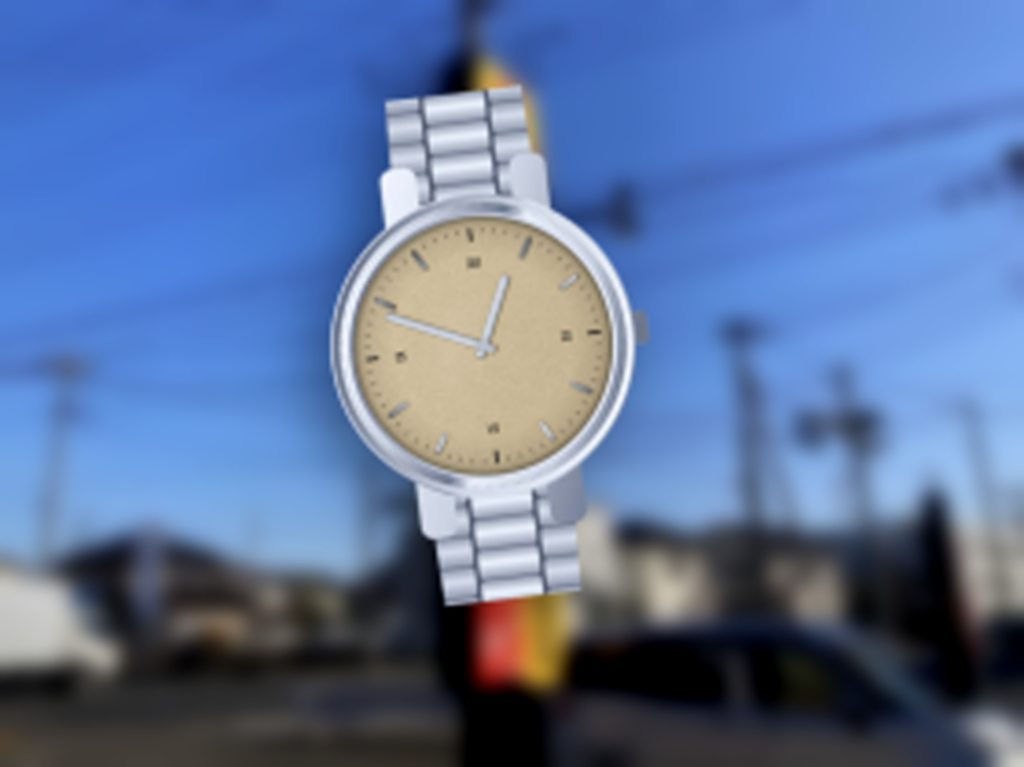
12:49
